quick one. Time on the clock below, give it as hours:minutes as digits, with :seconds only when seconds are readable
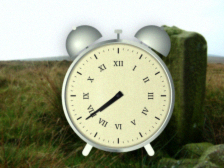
7:39
